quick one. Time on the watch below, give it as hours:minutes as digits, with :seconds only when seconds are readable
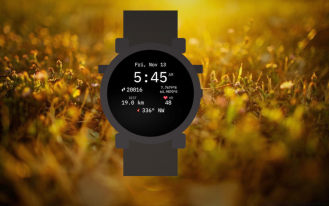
5:45
